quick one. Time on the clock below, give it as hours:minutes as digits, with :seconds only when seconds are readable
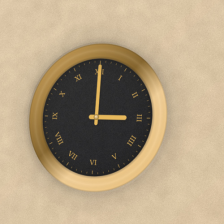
3:00
